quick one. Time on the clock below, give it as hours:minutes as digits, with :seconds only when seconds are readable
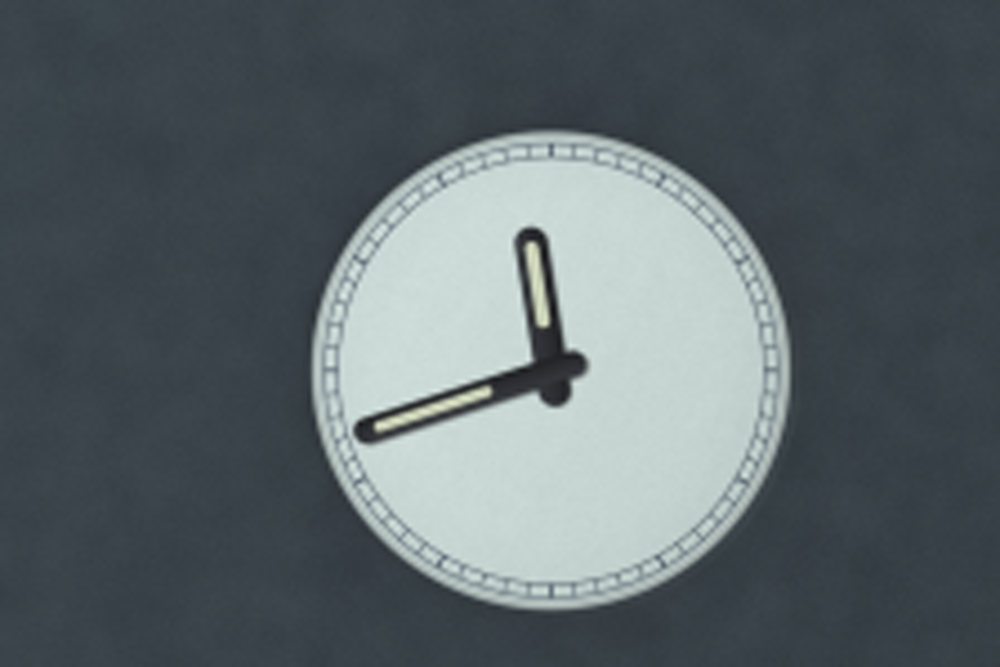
11:42
